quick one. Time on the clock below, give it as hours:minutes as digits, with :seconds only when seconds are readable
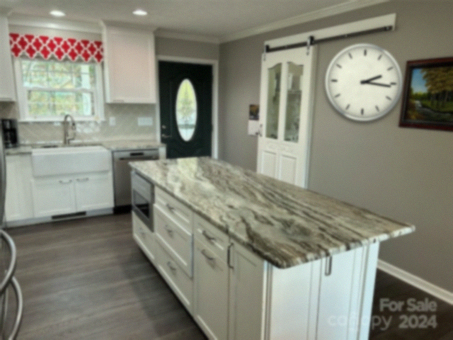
2:16
